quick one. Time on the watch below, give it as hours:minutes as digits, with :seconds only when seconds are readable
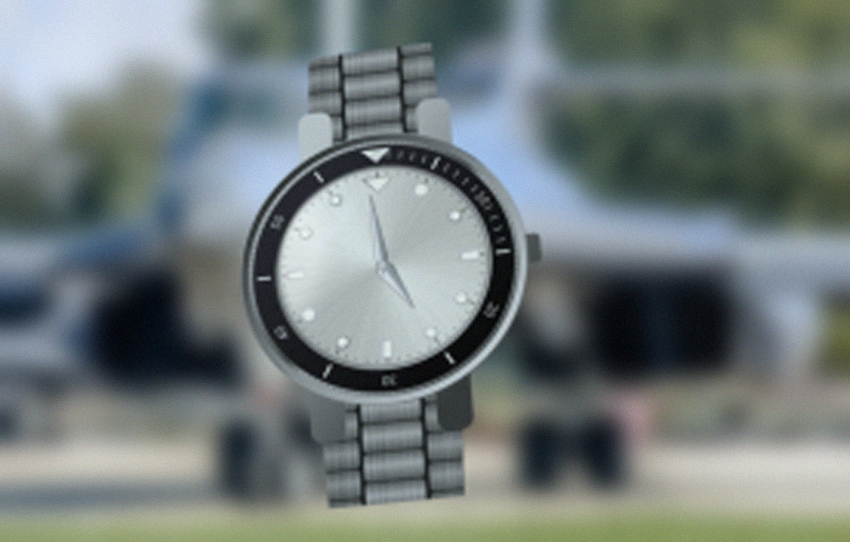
4:59
